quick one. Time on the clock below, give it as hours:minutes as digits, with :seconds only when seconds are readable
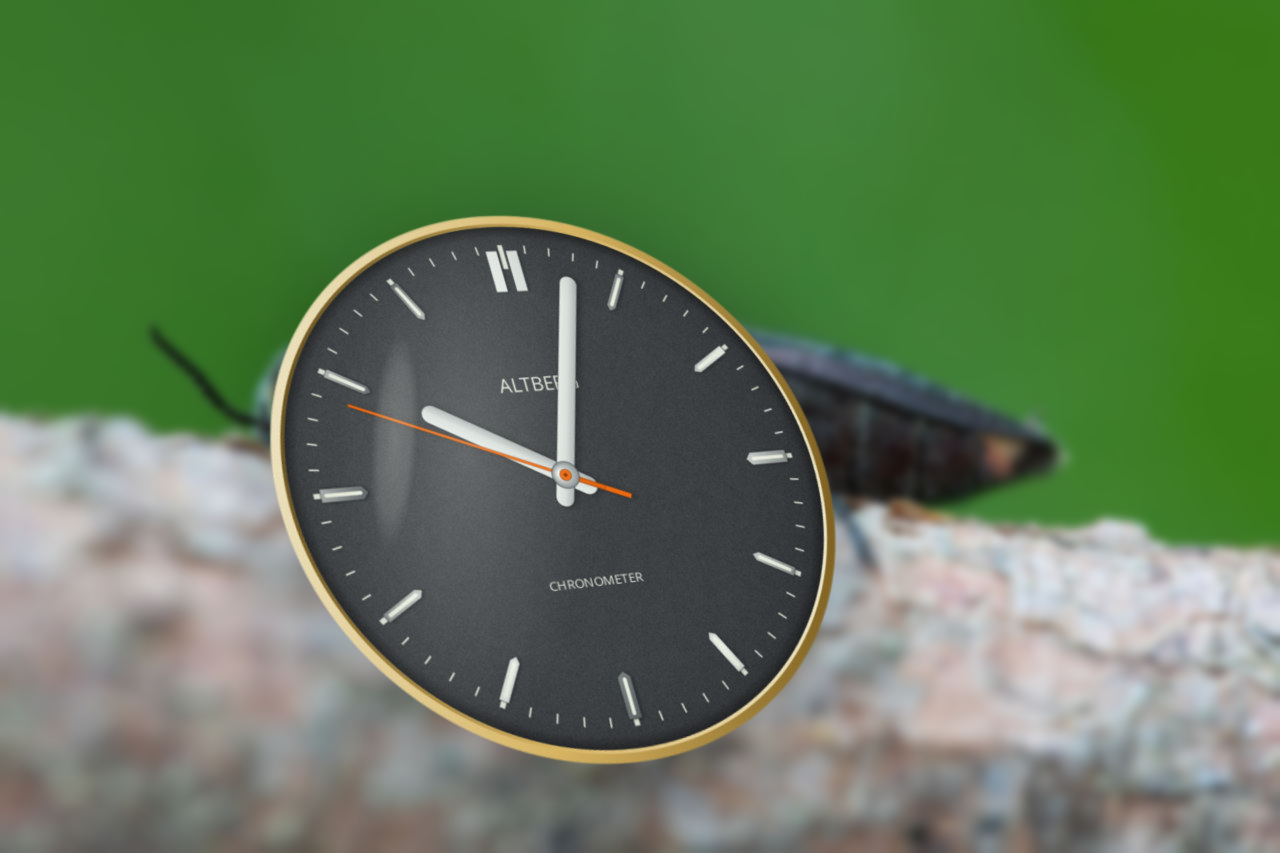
10:02:49
